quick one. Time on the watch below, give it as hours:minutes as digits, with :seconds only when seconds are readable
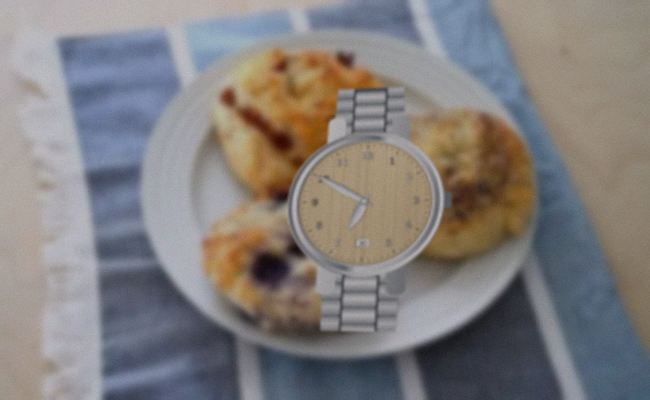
6:50
